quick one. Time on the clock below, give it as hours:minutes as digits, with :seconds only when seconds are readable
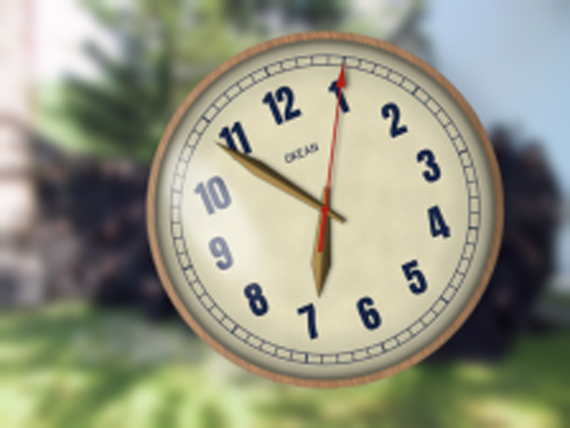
6:54:05
